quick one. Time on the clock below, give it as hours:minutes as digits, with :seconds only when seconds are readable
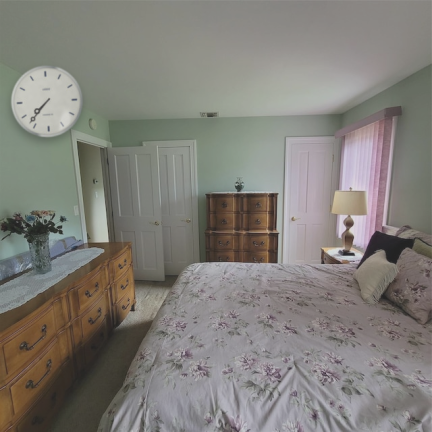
7:37
